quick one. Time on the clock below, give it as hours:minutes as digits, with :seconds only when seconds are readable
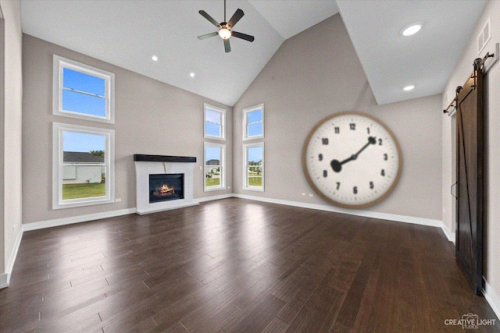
8:08
